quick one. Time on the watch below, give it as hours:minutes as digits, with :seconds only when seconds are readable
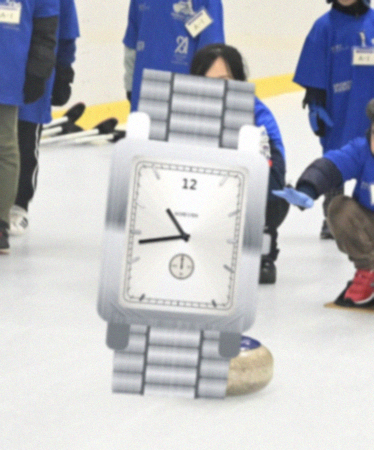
10:43
